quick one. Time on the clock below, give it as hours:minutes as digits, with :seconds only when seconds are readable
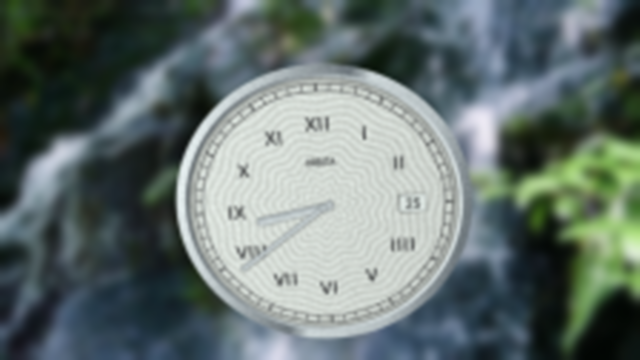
8:39
